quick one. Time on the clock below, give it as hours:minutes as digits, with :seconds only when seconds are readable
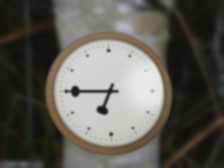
6:45
